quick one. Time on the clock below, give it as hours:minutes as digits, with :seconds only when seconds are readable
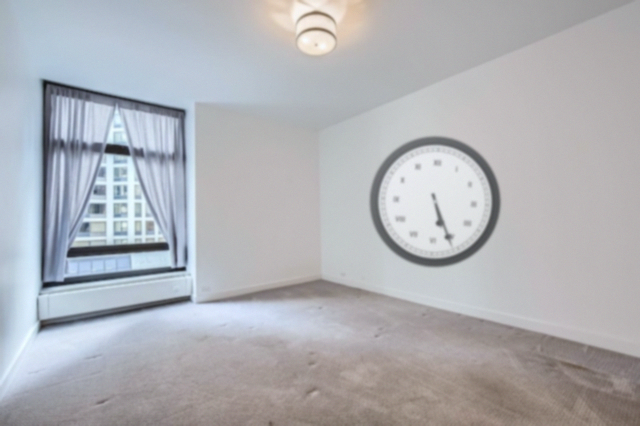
5:26
